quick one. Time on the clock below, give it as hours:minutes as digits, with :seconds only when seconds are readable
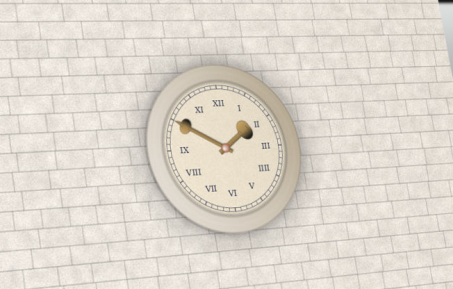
1:50
